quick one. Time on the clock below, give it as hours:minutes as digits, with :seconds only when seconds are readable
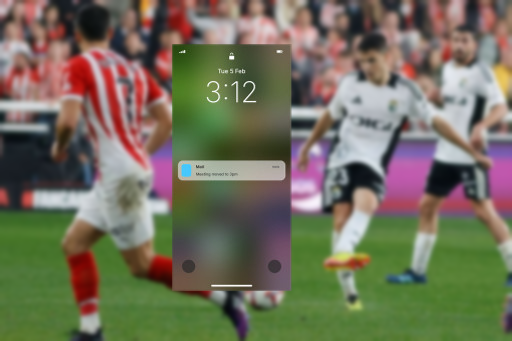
3:12
